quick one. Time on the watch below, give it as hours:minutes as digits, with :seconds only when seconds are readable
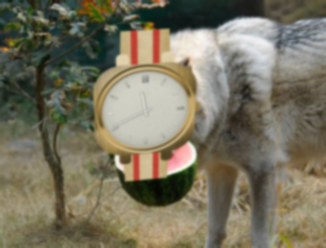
11:41
